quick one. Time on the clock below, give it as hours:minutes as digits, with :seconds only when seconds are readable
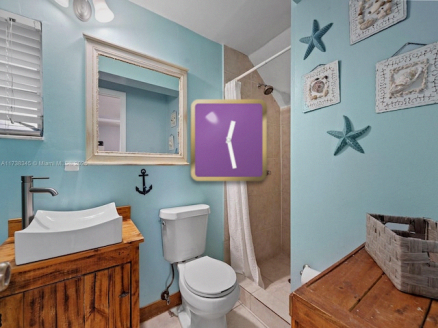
12:28
